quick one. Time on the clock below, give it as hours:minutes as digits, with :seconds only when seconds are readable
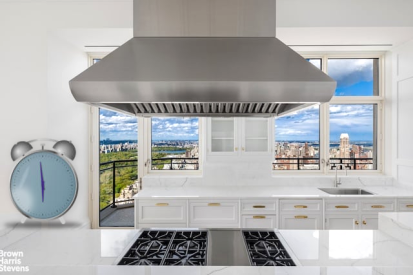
5:59
